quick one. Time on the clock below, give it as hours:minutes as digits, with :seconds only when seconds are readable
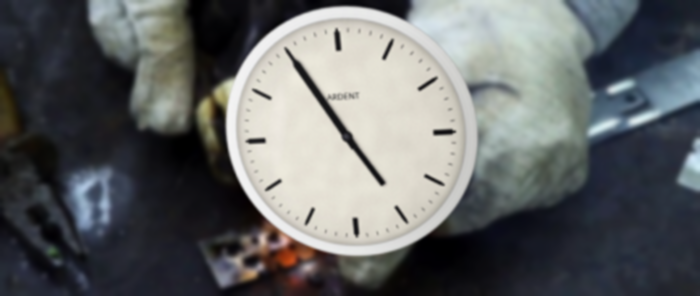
4:55
